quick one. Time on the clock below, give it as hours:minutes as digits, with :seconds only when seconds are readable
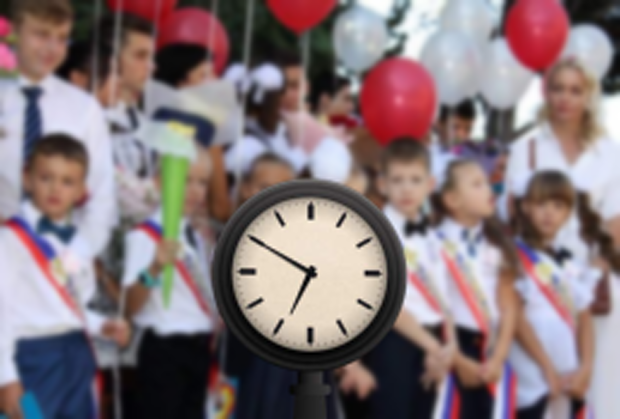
6:50
